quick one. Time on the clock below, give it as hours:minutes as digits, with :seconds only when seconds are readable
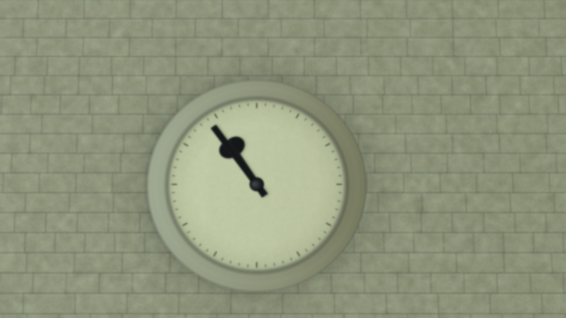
10:54
